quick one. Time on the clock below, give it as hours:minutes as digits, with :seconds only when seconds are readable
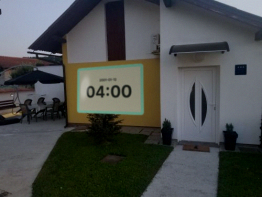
4:00
